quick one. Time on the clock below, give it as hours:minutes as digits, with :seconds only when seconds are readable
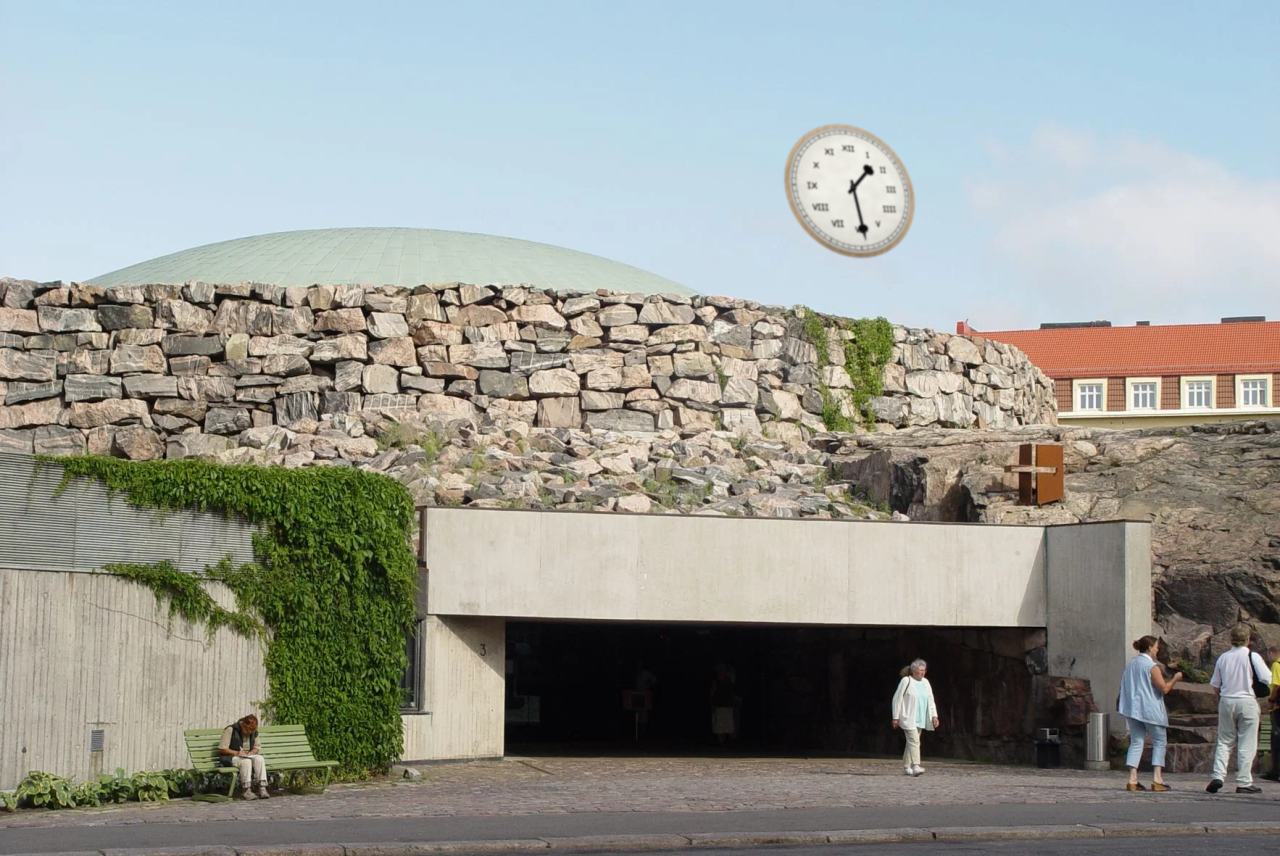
1:29
